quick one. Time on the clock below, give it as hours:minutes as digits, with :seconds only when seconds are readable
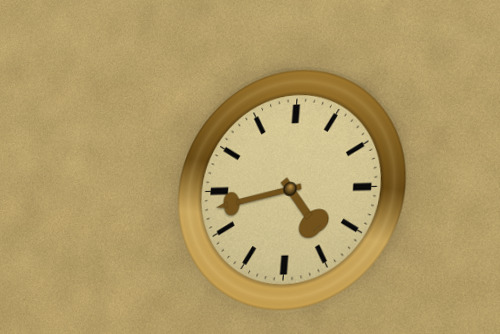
4:43
